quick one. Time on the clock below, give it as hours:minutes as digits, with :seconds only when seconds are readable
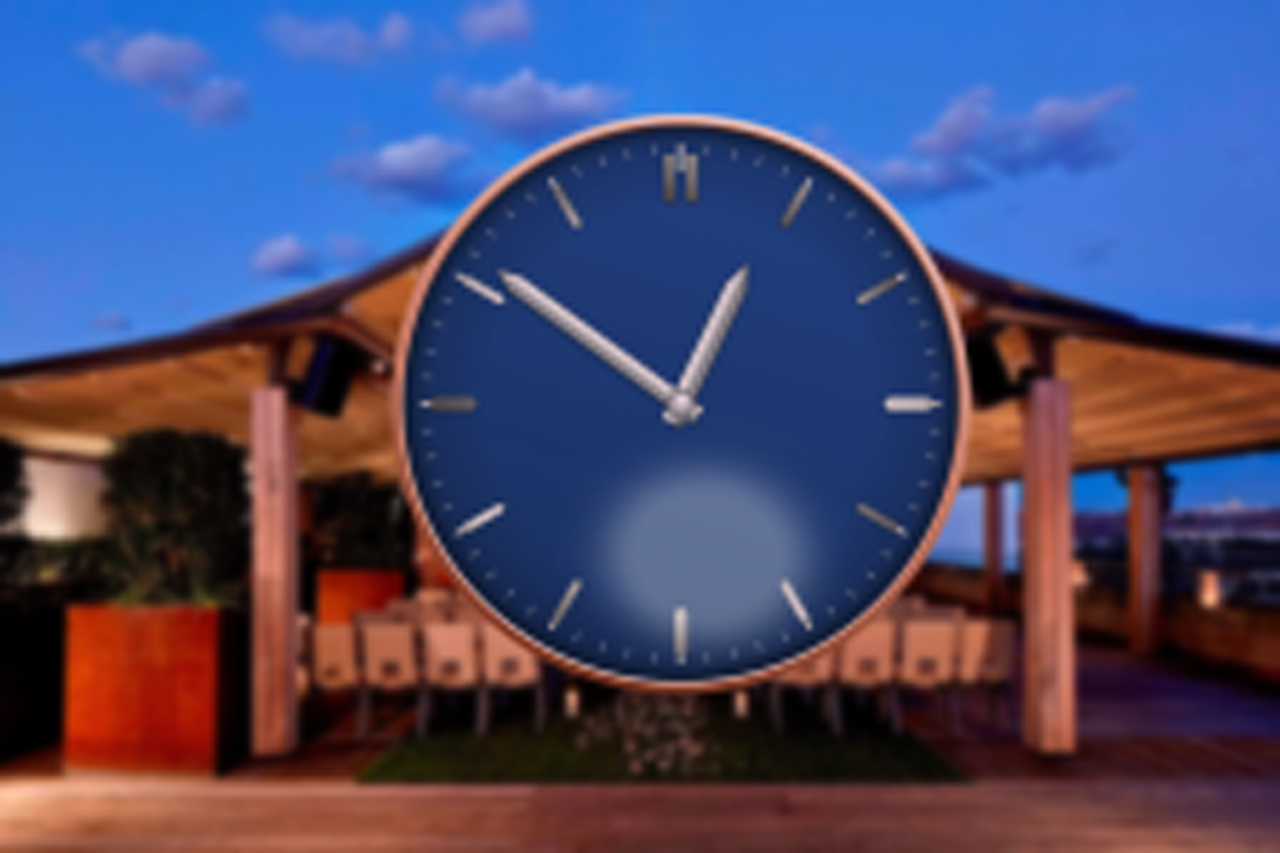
12:51
